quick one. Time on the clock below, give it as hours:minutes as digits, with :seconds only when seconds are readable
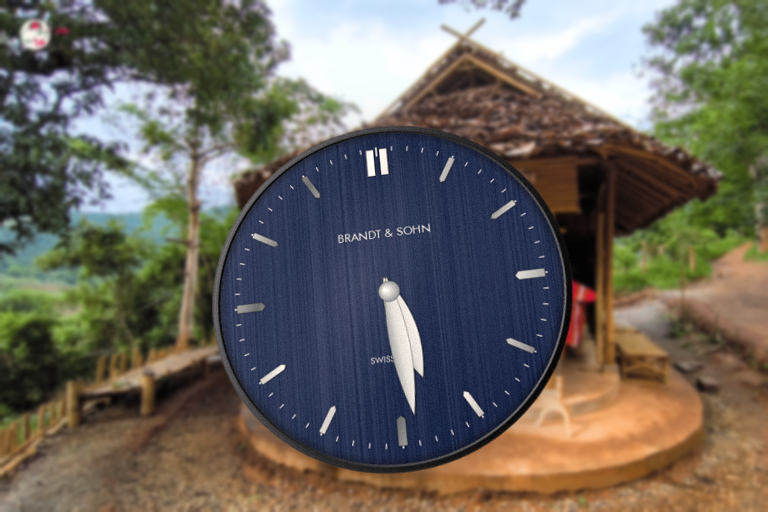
5:29
